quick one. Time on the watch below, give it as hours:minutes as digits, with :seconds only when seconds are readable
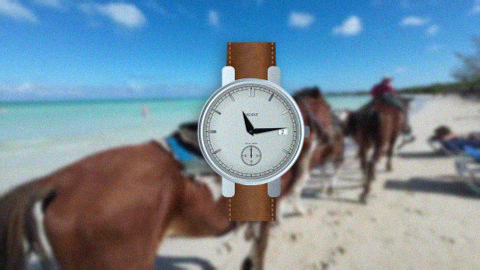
11:14
